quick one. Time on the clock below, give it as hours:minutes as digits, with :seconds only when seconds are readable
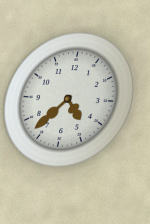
4:37
